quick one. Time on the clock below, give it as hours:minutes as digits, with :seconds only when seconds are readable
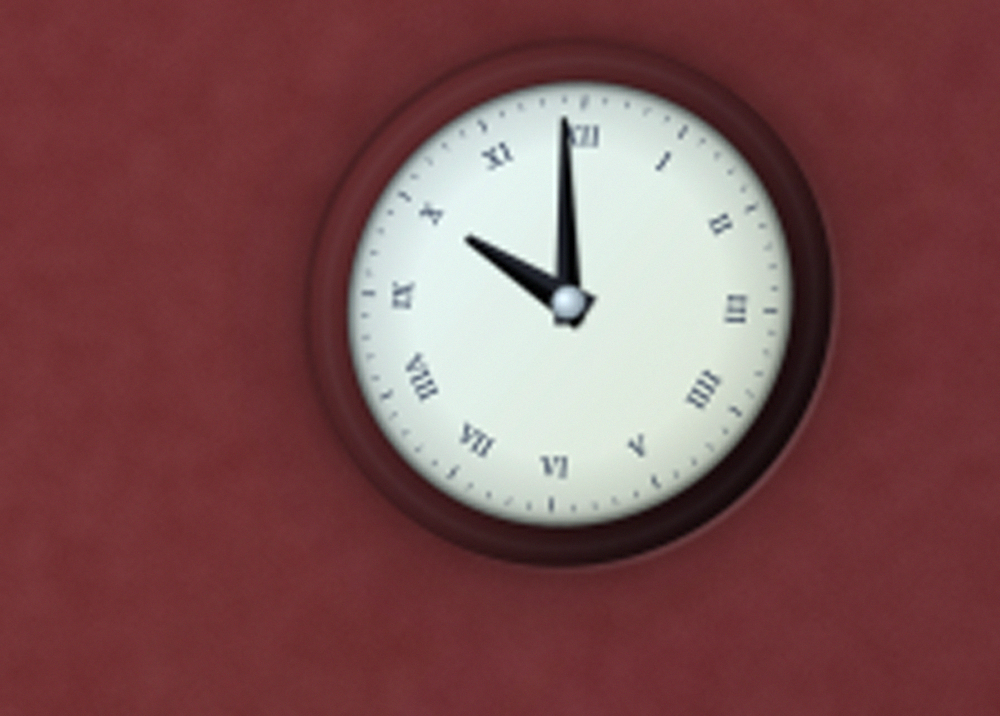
9:59
